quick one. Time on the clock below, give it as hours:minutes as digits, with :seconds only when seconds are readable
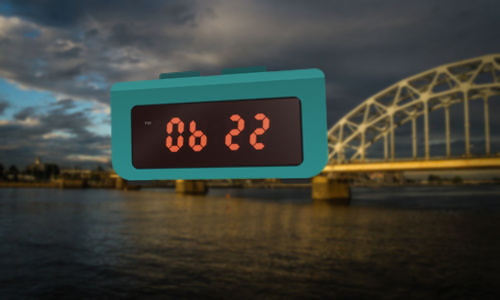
6:22
